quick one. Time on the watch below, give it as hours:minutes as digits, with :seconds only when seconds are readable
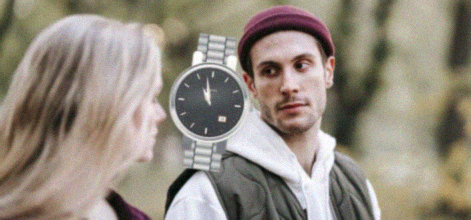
10:58
